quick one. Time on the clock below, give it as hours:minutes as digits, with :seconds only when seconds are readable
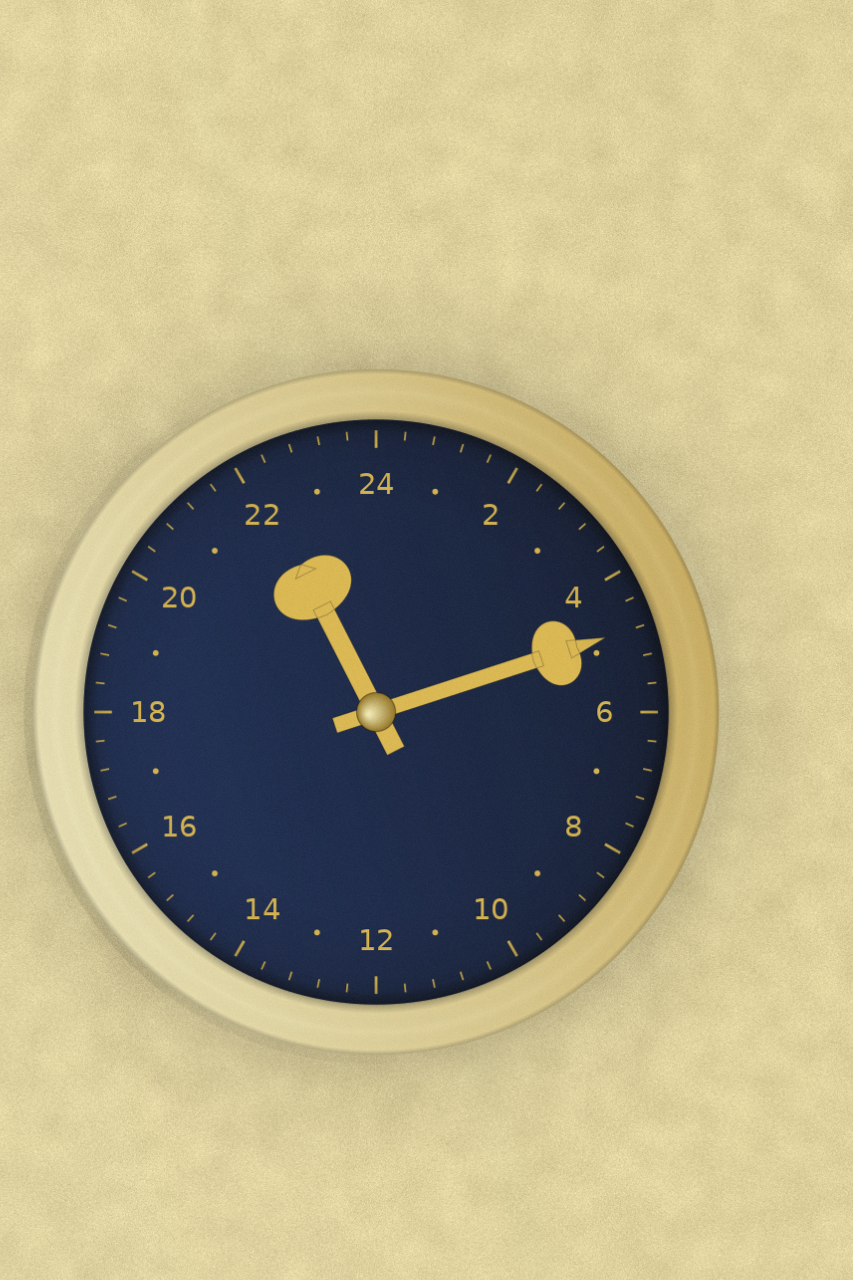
22:12
